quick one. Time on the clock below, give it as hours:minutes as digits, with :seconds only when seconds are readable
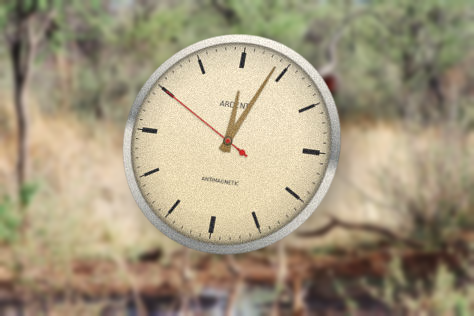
12:03:50
